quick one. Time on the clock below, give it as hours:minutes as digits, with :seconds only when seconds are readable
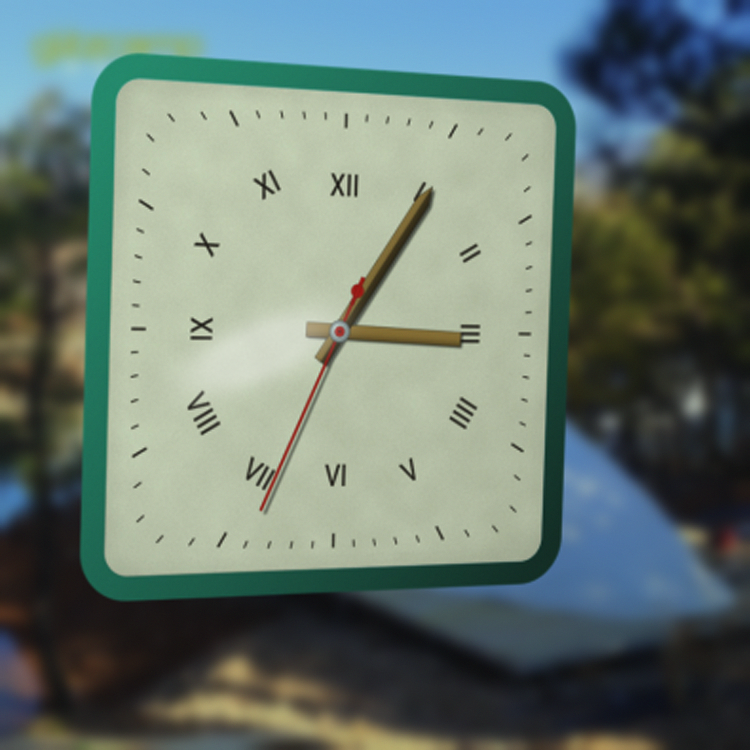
3:05:34
